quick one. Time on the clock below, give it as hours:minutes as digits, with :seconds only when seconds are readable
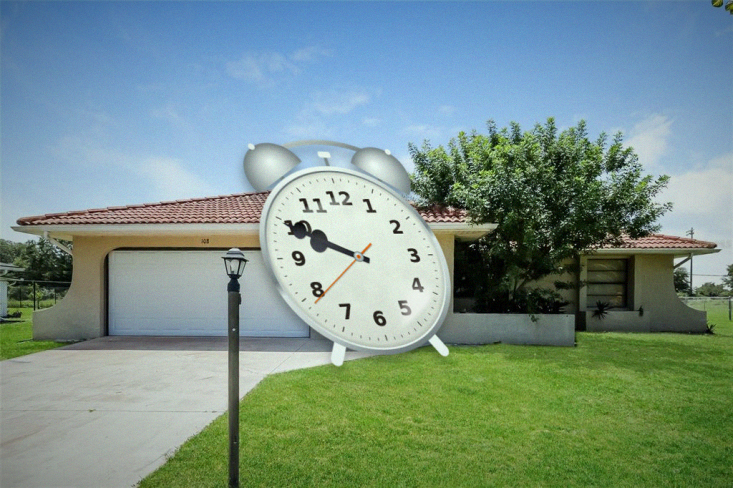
9:49:39
